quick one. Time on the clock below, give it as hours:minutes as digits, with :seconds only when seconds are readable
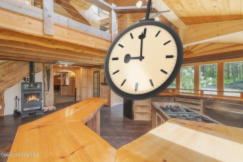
8:59
